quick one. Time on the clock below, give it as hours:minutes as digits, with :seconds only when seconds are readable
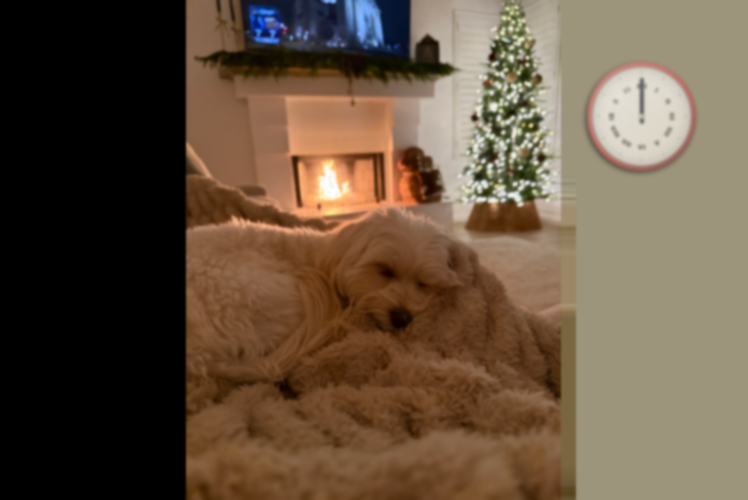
12:00
